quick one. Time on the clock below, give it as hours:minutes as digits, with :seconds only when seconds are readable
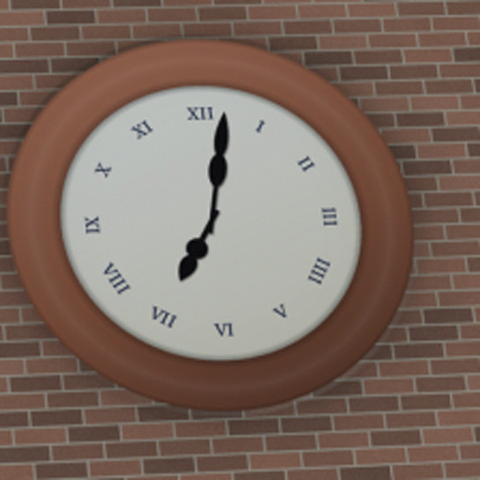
7:02
